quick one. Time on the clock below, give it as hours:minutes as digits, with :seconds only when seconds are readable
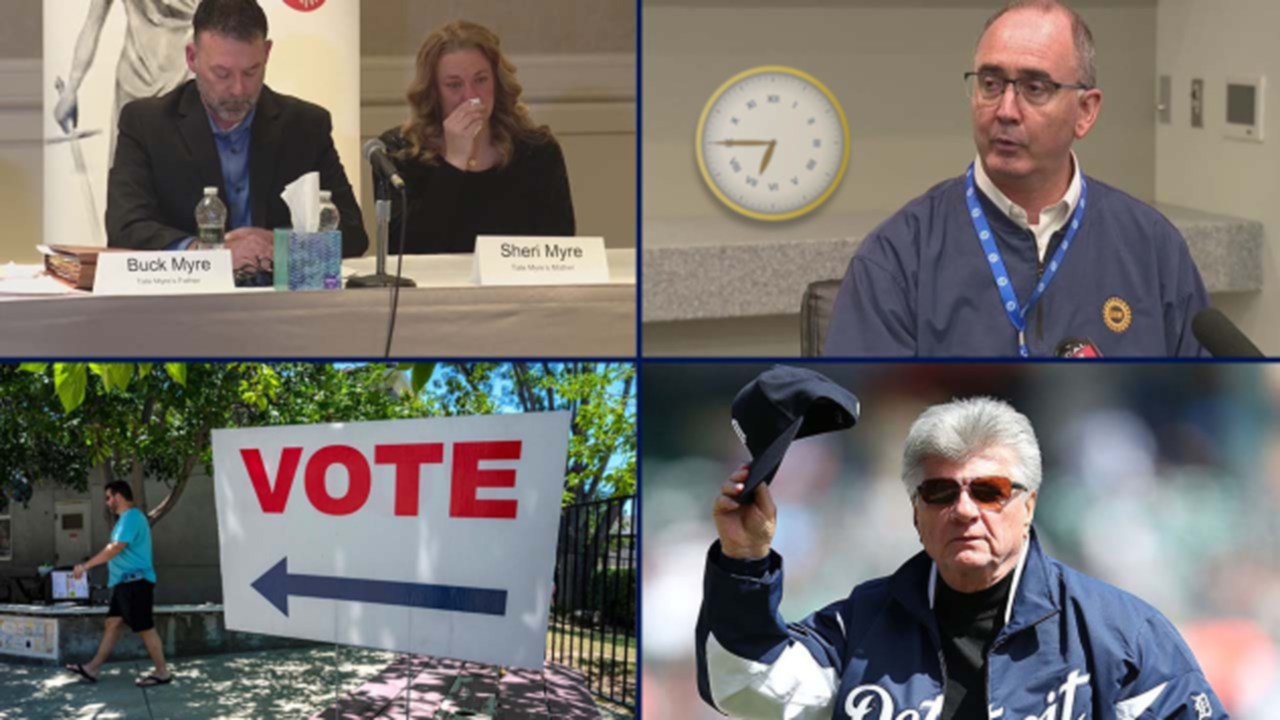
6:45
